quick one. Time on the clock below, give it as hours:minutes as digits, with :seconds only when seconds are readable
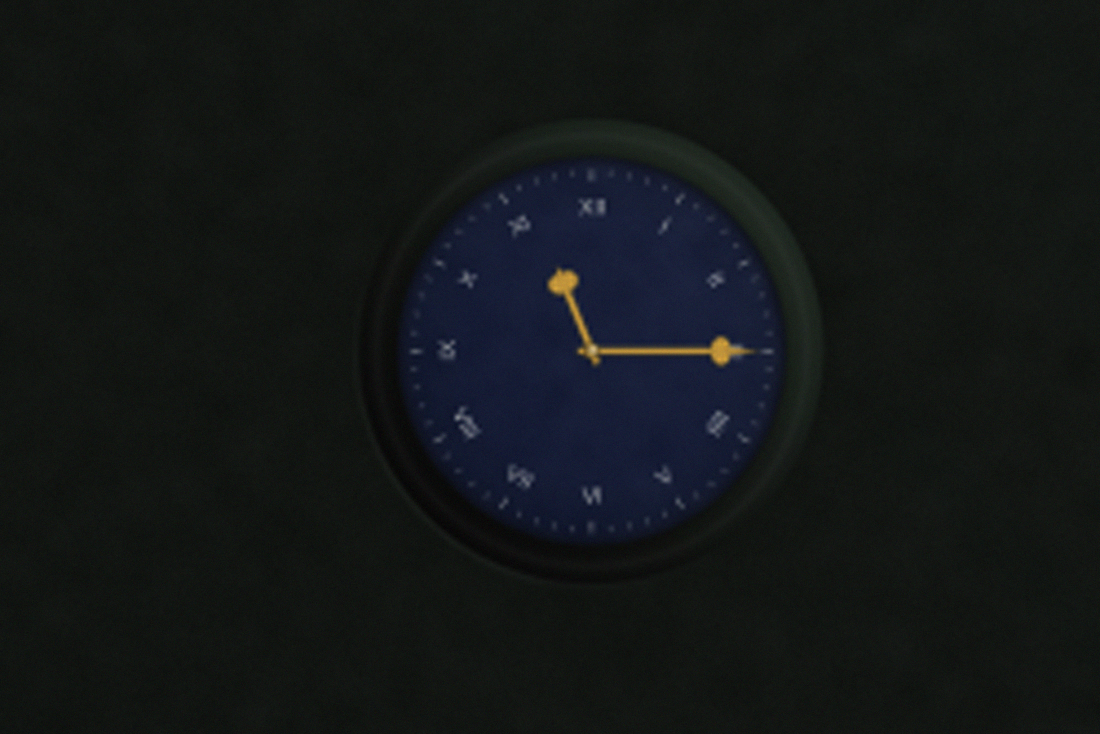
11:15
